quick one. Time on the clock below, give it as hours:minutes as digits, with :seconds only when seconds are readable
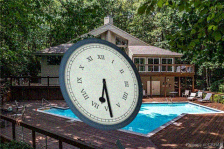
6:29
